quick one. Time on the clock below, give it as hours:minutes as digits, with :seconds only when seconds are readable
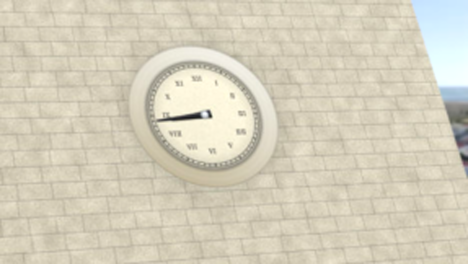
8:44
